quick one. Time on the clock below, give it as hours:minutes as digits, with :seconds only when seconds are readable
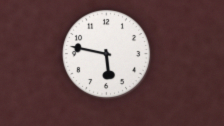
5:47
